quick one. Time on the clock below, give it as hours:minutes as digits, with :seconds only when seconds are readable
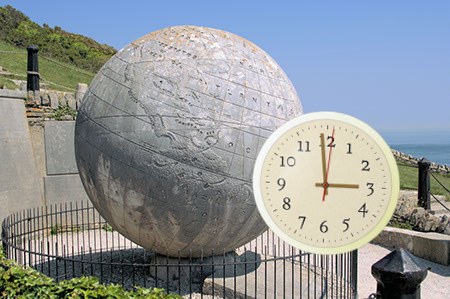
2:59:01
